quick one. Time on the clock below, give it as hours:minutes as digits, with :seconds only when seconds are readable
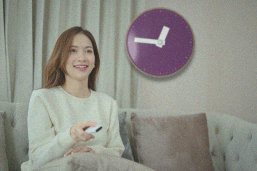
12:46
